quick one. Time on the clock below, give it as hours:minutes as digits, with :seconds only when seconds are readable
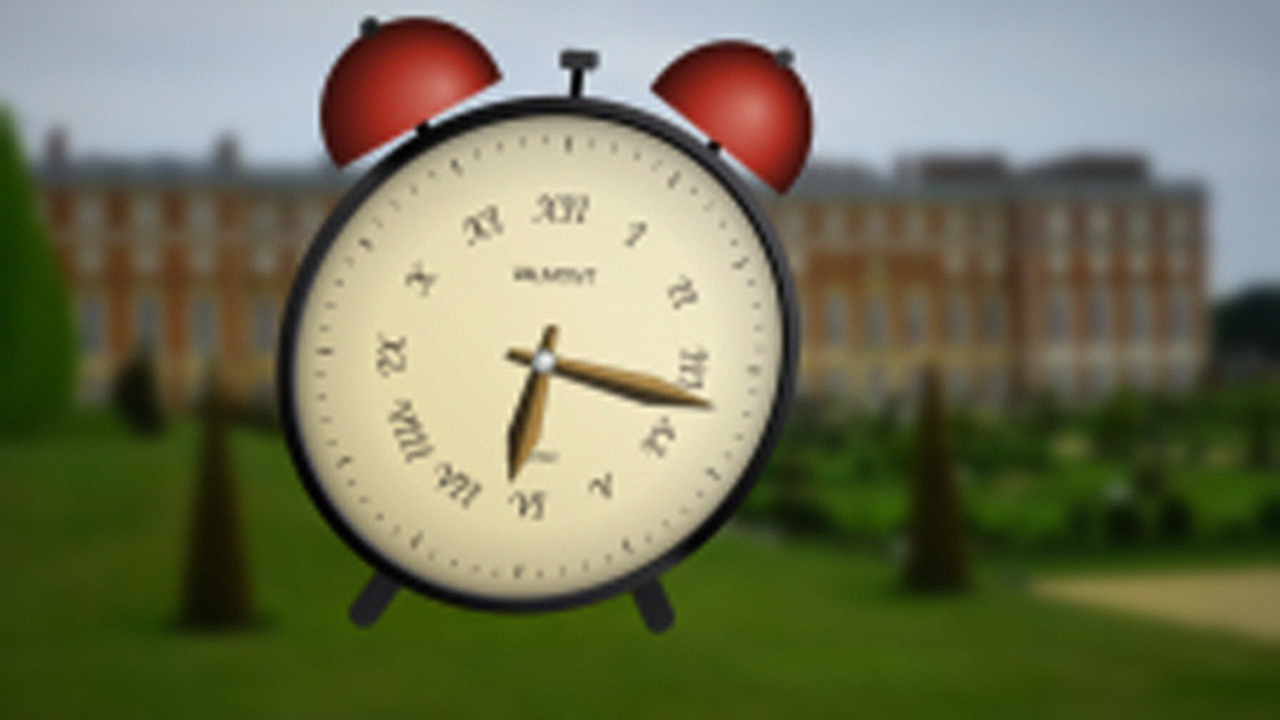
6:17
